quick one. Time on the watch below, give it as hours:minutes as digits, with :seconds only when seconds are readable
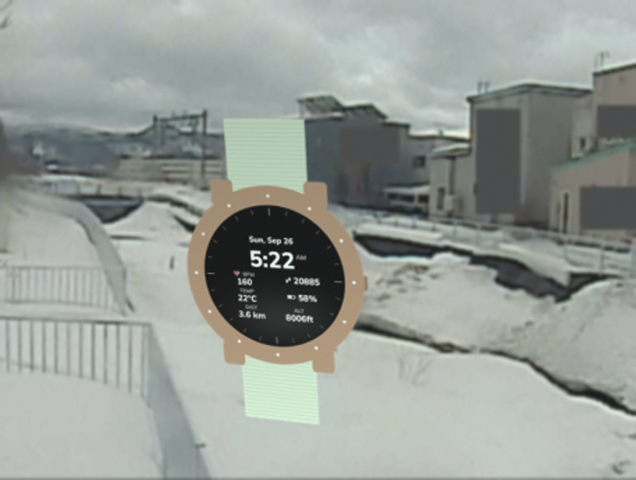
5:22
